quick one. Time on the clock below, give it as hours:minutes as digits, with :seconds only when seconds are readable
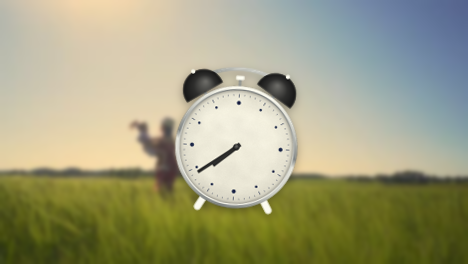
7:39
